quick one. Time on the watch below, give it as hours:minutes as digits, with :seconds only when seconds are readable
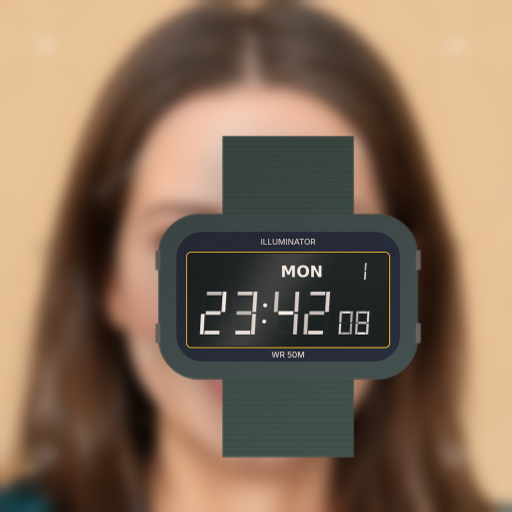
23:42:08
